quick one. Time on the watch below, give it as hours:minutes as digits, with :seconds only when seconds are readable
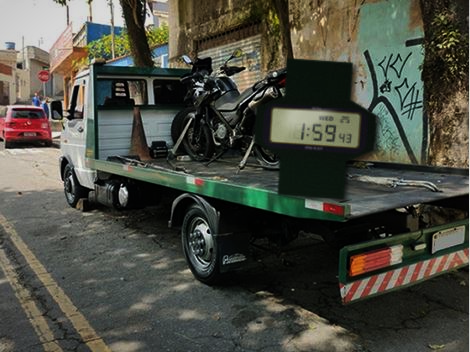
1:59
